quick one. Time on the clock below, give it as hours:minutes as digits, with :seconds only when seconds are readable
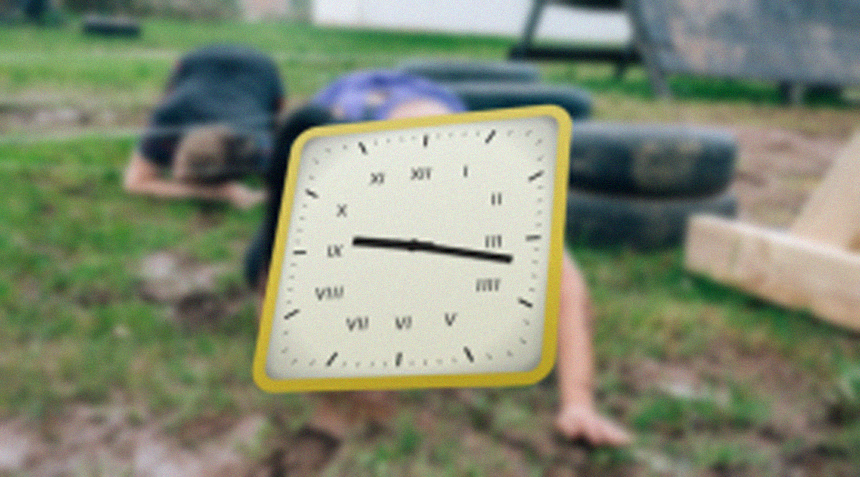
9:17
